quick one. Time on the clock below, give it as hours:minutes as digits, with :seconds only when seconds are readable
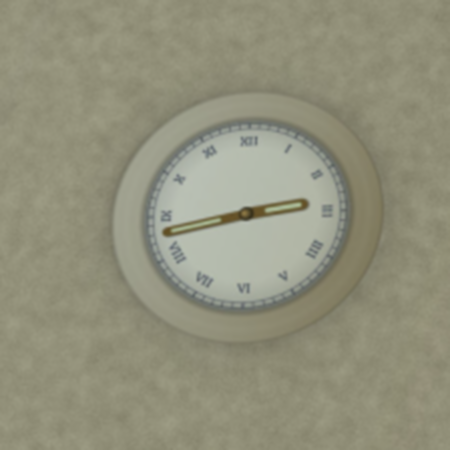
2:43
